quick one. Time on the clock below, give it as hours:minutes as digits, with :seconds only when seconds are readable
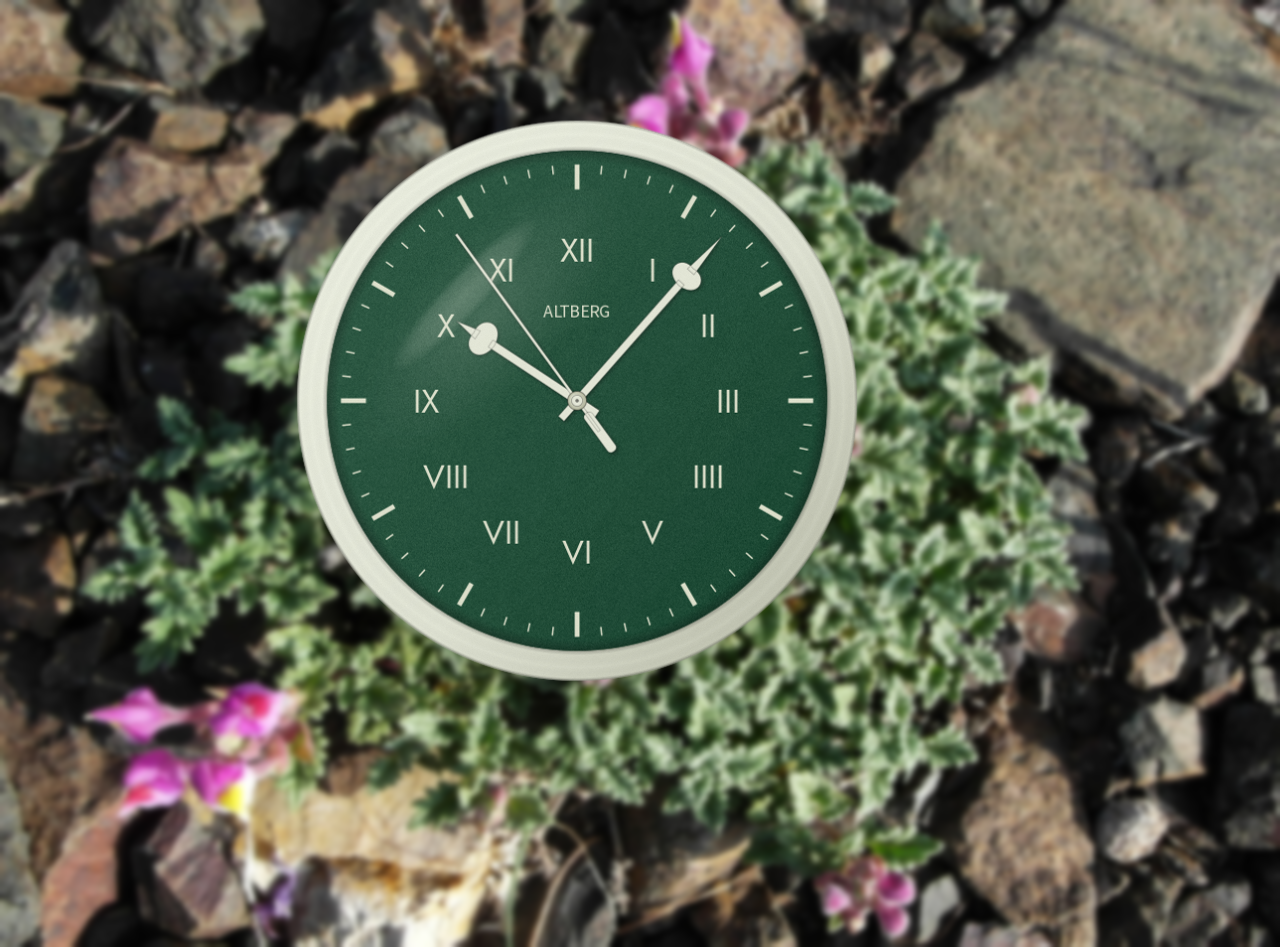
10:06:54
